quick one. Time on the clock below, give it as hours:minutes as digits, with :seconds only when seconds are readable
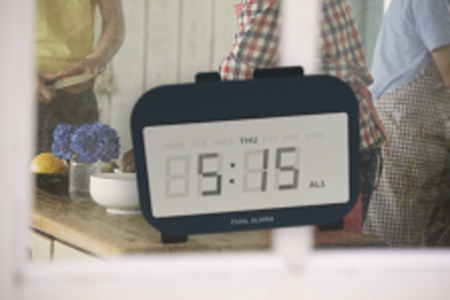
5:15
